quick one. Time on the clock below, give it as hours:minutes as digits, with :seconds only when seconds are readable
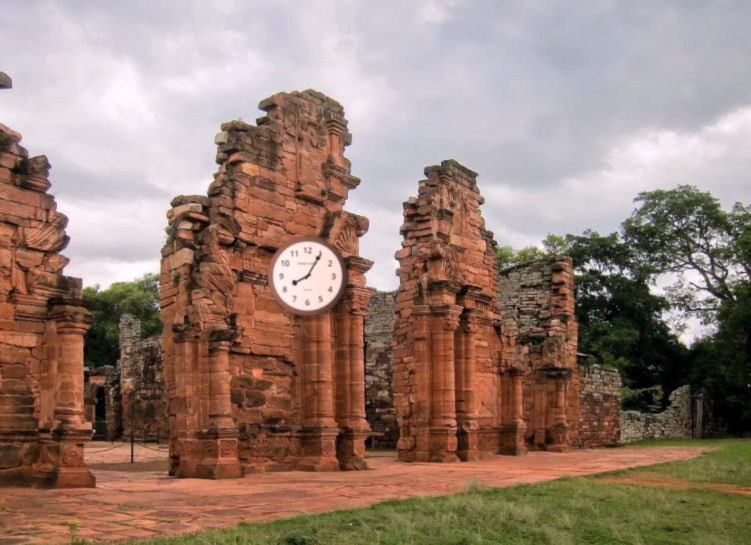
8:05
